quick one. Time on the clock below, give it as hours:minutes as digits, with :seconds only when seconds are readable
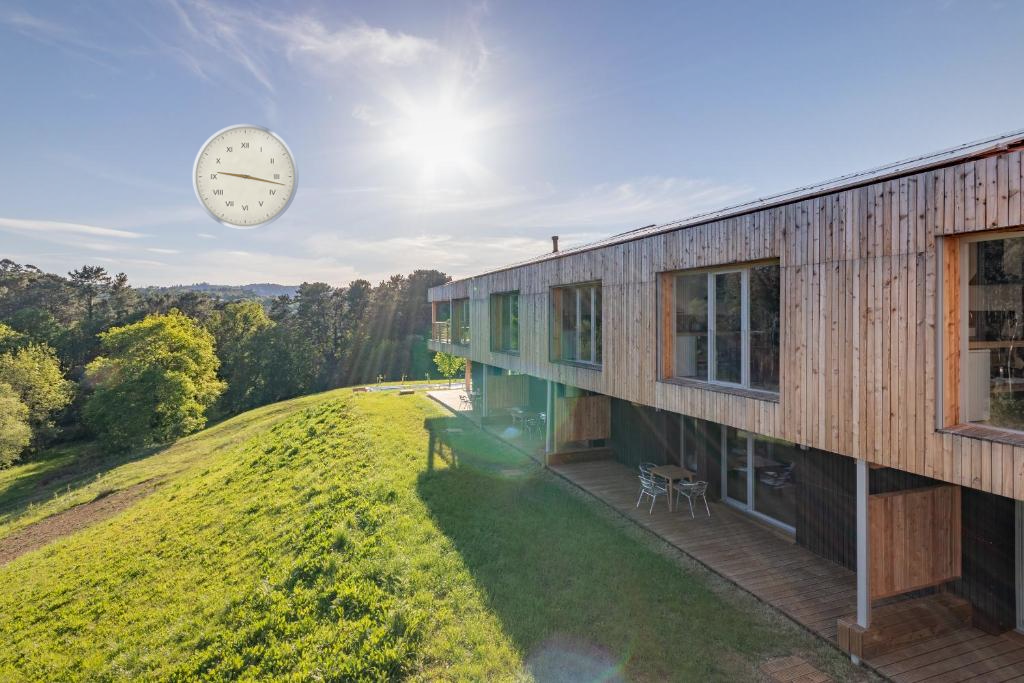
9:17
